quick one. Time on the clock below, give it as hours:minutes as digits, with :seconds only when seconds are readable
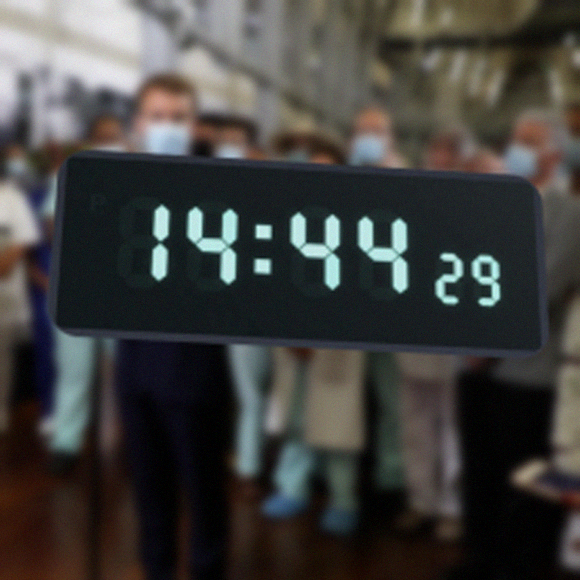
14:44:29
